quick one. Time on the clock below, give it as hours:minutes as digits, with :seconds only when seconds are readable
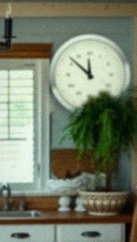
11:52
